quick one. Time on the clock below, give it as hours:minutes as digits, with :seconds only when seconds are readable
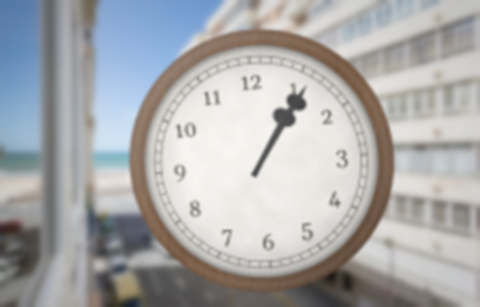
1:06
